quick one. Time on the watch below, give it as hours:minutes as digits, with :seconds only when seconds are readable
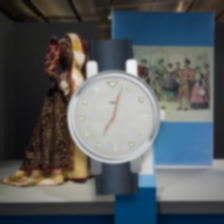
7:03
